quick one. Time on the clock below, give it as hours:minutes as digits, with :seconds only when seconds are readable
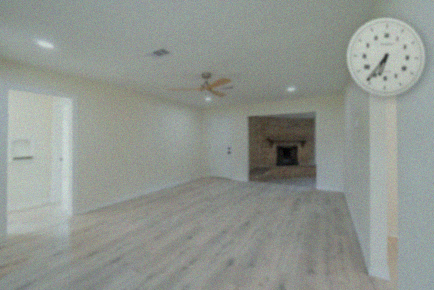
6:36
